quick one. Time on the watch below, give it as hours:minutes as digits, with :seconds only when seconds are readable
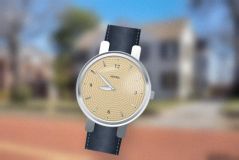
8:51
